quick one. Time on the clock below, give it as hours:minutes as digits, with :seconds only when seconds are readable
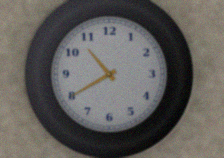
10:40
